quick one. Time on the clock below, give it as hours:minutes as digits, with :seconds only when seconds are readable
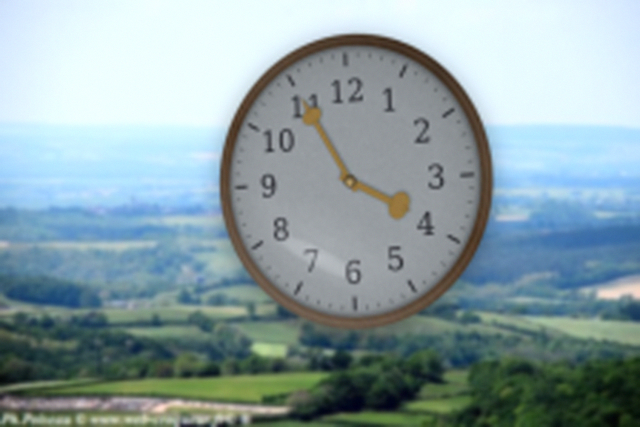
3:55
